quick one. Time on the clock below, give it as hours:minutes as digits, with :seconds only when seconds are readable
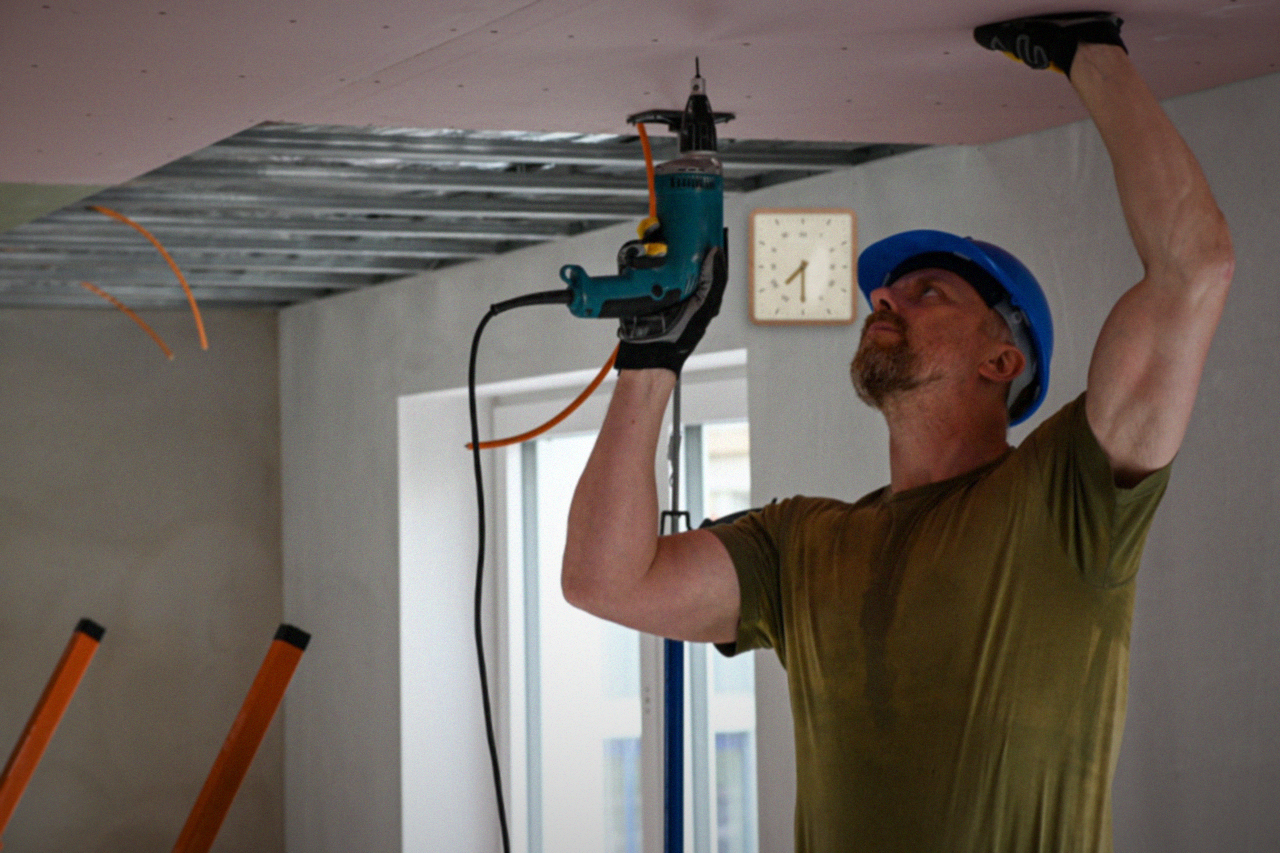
7:30
